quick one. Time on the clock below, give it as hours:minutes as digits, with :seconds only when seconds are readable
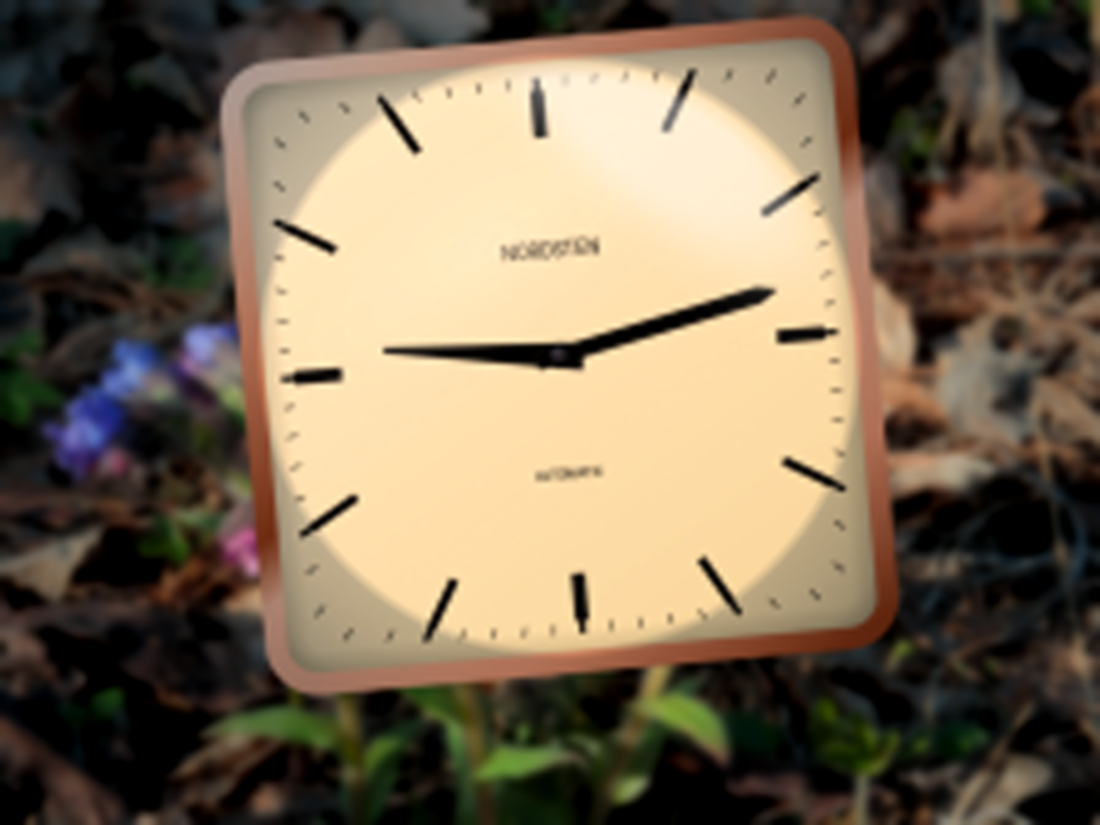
9:13
